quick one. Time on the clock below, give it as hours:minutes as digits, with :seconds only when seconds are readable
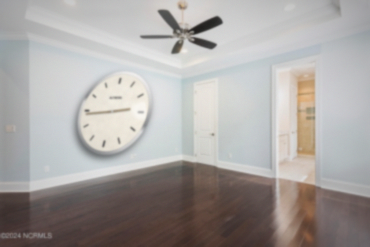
2:44
